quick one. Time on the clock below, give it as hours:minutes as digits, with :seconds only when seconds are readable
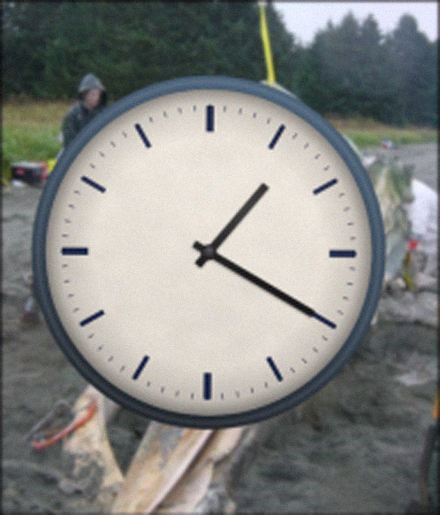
1:20
